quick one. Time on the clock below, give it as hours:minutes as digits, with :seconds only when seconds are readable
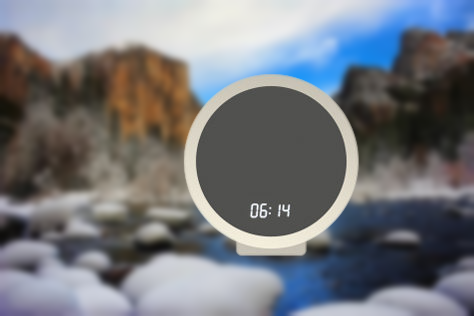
6:14
